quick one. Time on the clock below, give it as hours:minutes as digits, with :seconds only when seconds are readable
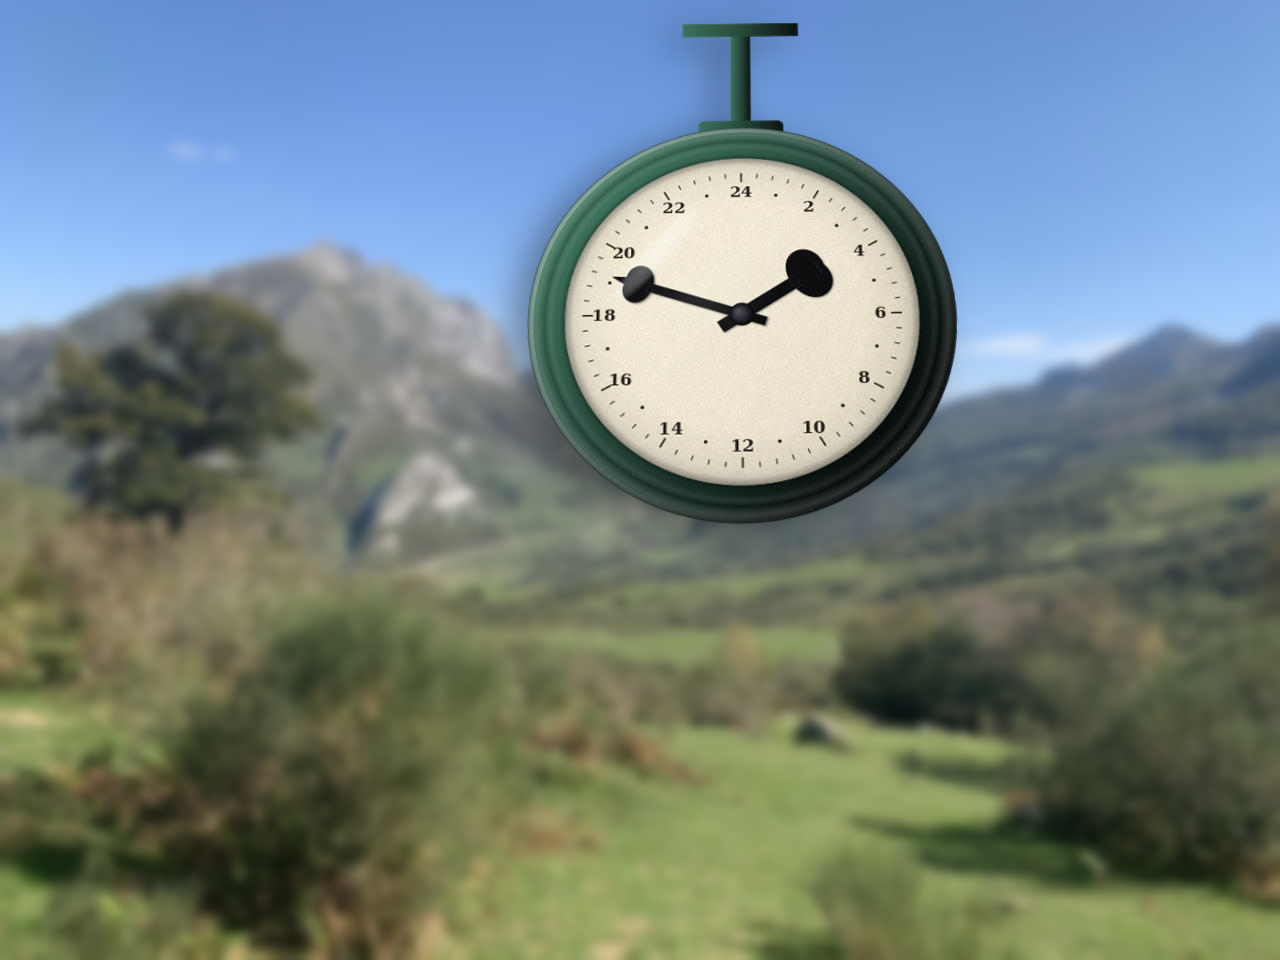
3:48
